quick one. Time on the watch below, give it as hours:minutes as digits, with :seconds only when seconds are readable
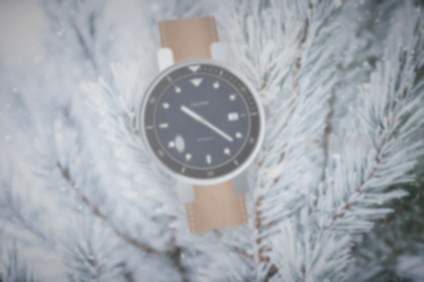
10:22
